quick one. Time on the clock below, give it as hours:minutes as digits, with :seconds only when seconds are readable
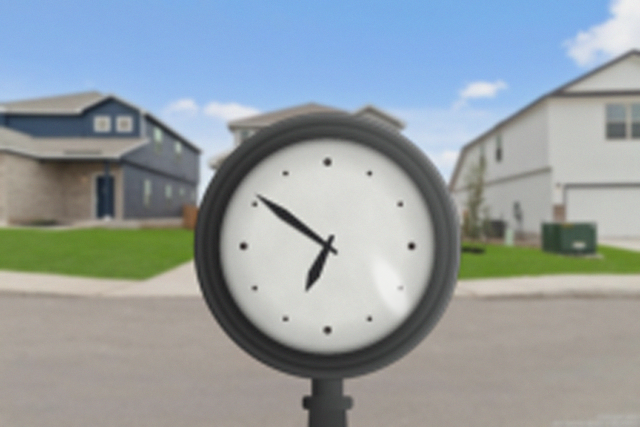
6:51
